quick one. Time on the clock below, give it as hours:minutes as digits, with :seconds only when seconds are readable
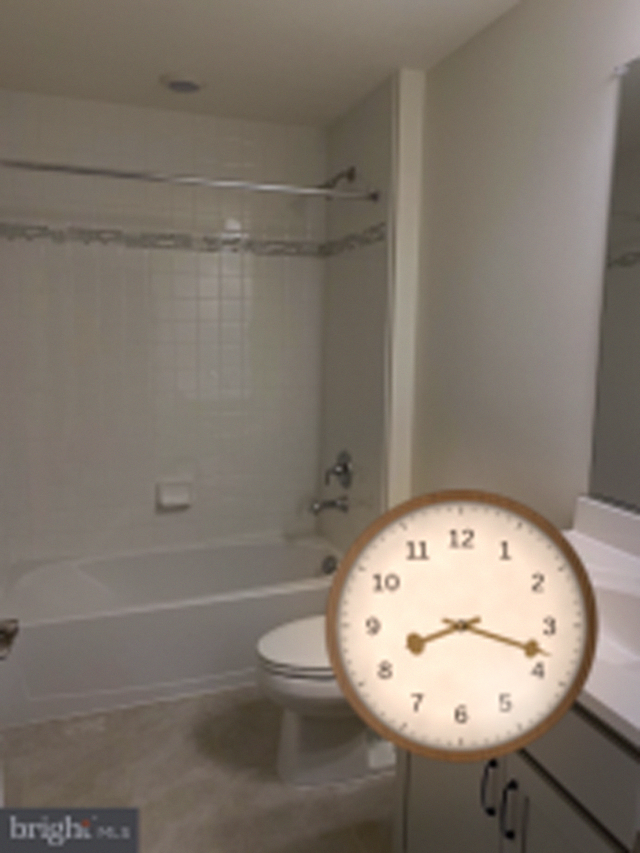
8:18
